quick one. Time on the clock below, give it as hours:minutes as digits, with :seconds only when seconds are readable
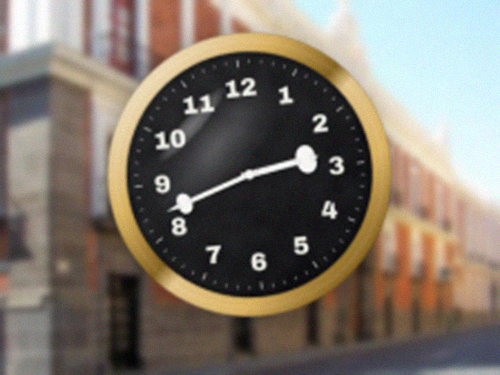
2:42
